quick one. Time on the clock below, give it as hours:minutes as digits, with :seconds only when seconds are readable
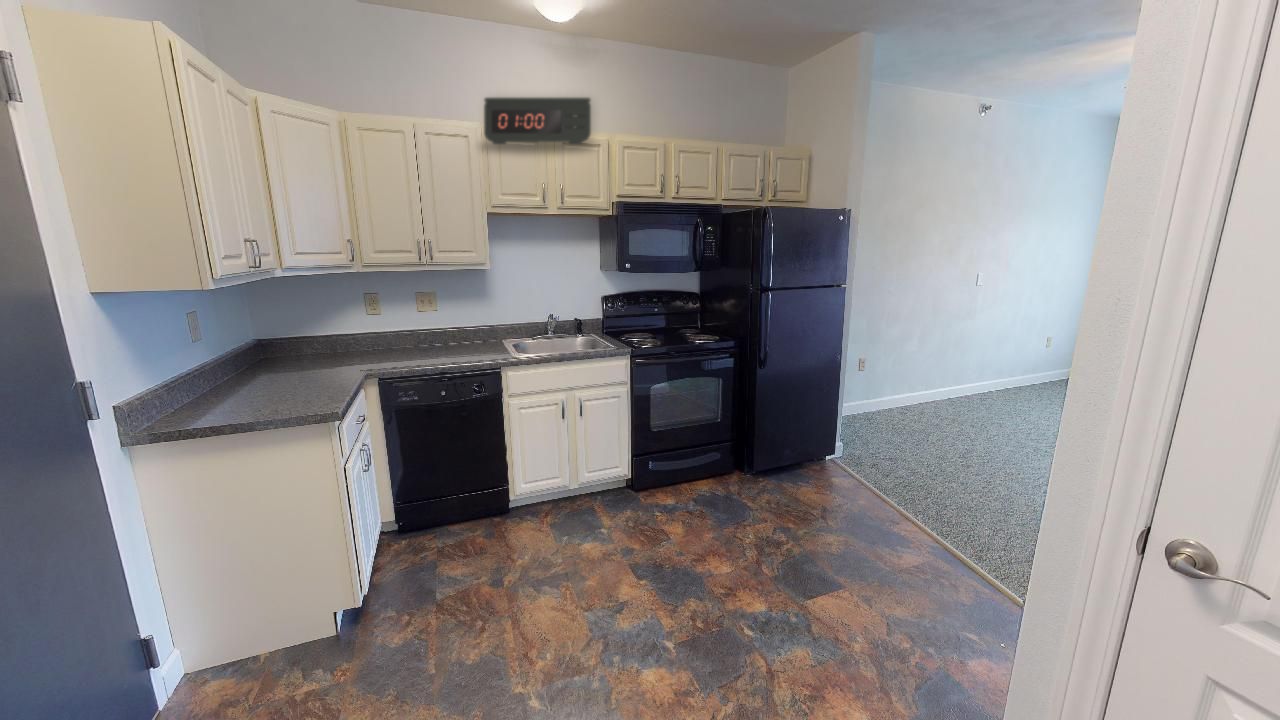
1:00
